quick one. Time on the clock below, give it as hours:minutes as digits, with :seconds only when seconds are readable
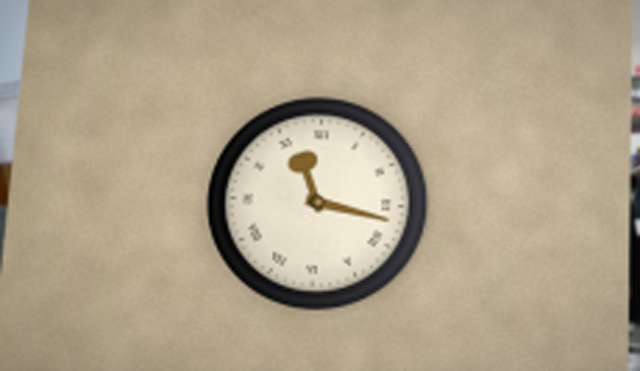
11:17
